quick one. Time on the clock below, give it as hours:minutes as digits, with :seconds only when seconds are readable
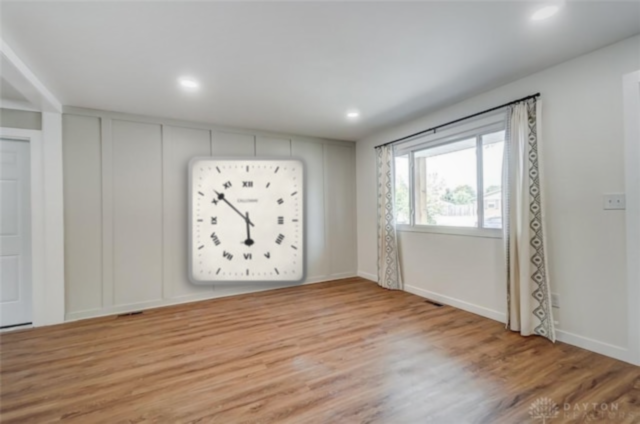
5:52
